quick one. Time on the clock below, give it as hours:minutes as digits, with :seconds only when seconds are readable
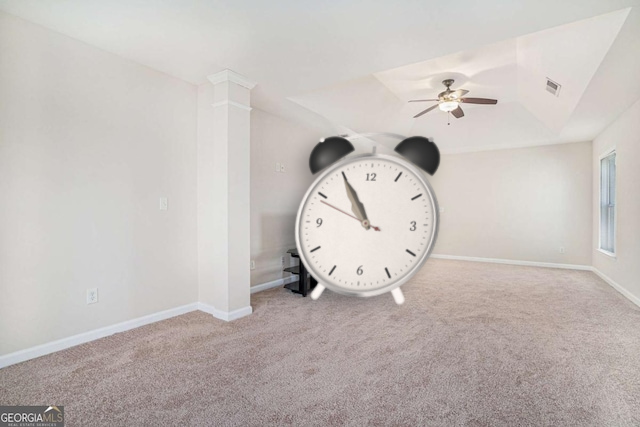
10:54:49
